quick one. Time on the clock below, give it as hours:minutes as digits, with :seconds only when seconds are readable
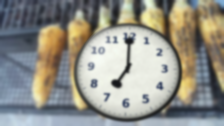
7:00
